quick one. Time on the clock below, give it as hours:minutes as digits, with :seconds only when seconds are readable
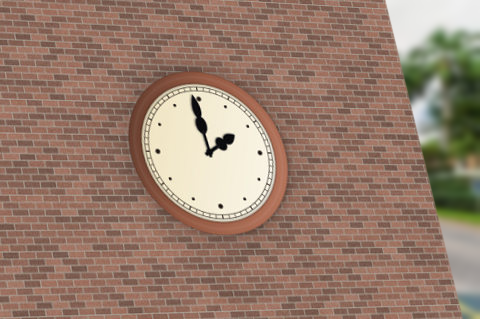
1:59
